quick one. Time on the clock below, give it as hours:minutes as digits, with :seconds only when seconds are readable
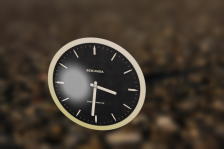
3:31
